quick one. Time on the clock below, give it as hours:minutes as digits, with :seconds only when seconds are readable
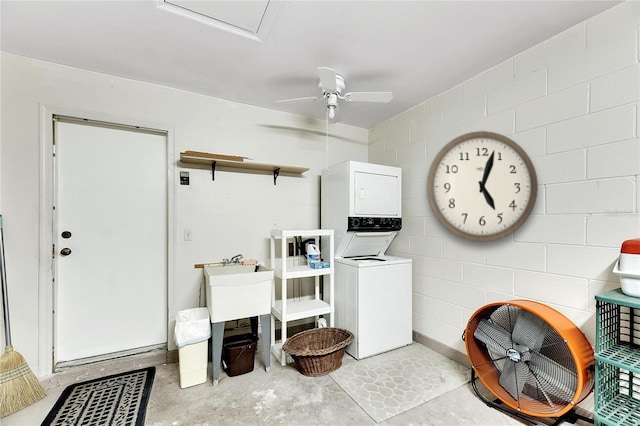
5:03
